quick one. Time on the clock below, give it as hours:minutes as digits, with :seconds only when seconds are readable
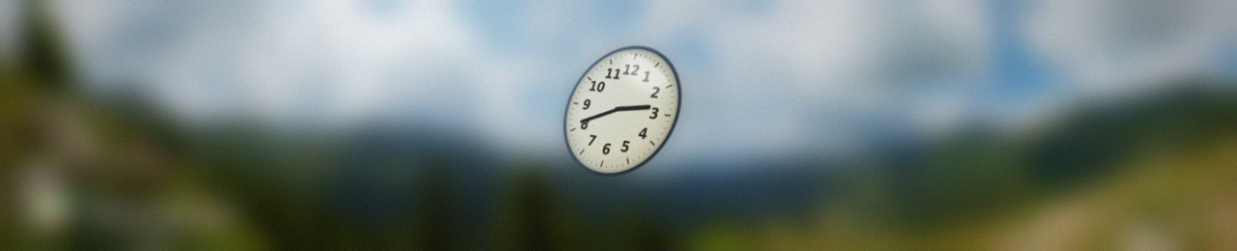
2:41
